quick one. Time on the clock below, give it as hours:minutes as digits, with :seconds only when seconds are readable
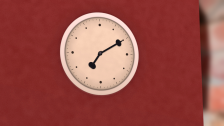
7:10
